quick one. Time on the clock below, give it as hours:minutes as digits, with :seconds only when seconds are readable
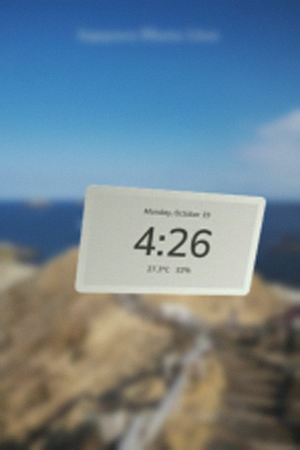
4:26
